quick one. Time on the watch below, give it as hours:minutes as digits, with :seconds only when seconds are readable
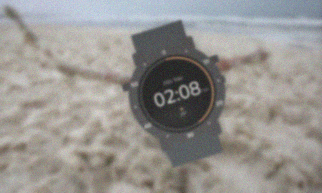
2:08
